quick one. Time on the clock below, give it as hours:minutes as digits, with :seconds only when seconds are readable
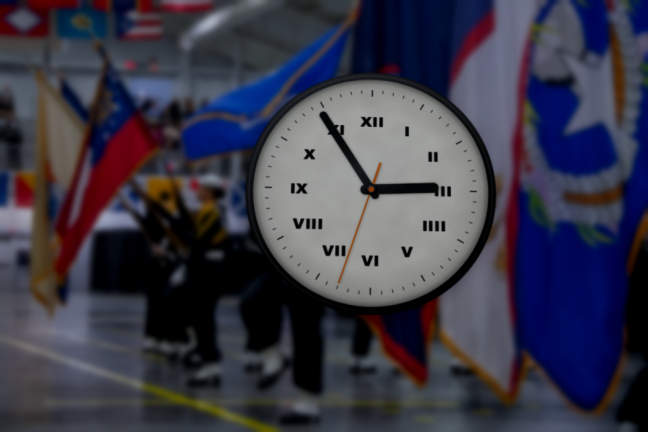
2:54:33
